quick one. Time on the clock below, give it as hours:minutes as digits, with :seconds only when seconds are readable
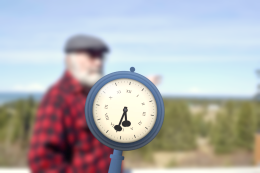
5:32
